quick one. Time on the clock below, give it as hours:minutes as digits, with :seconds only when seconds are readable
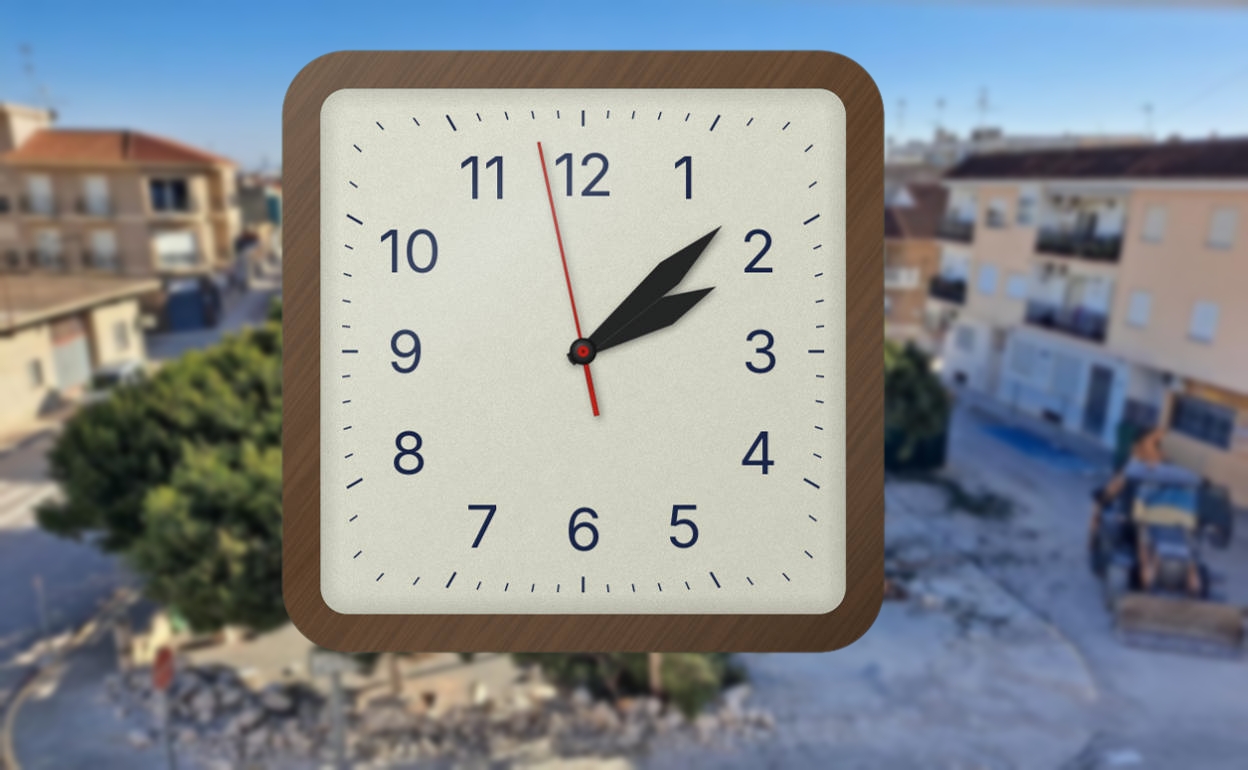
2:07:58
